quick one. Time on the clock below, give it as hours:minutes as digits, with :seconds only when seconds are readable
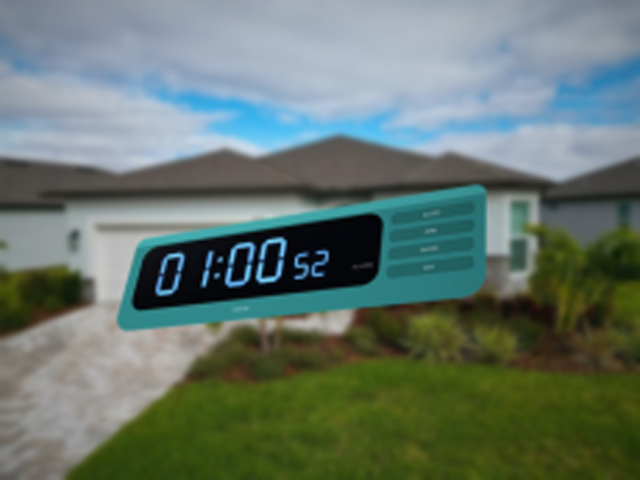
1:00:52
